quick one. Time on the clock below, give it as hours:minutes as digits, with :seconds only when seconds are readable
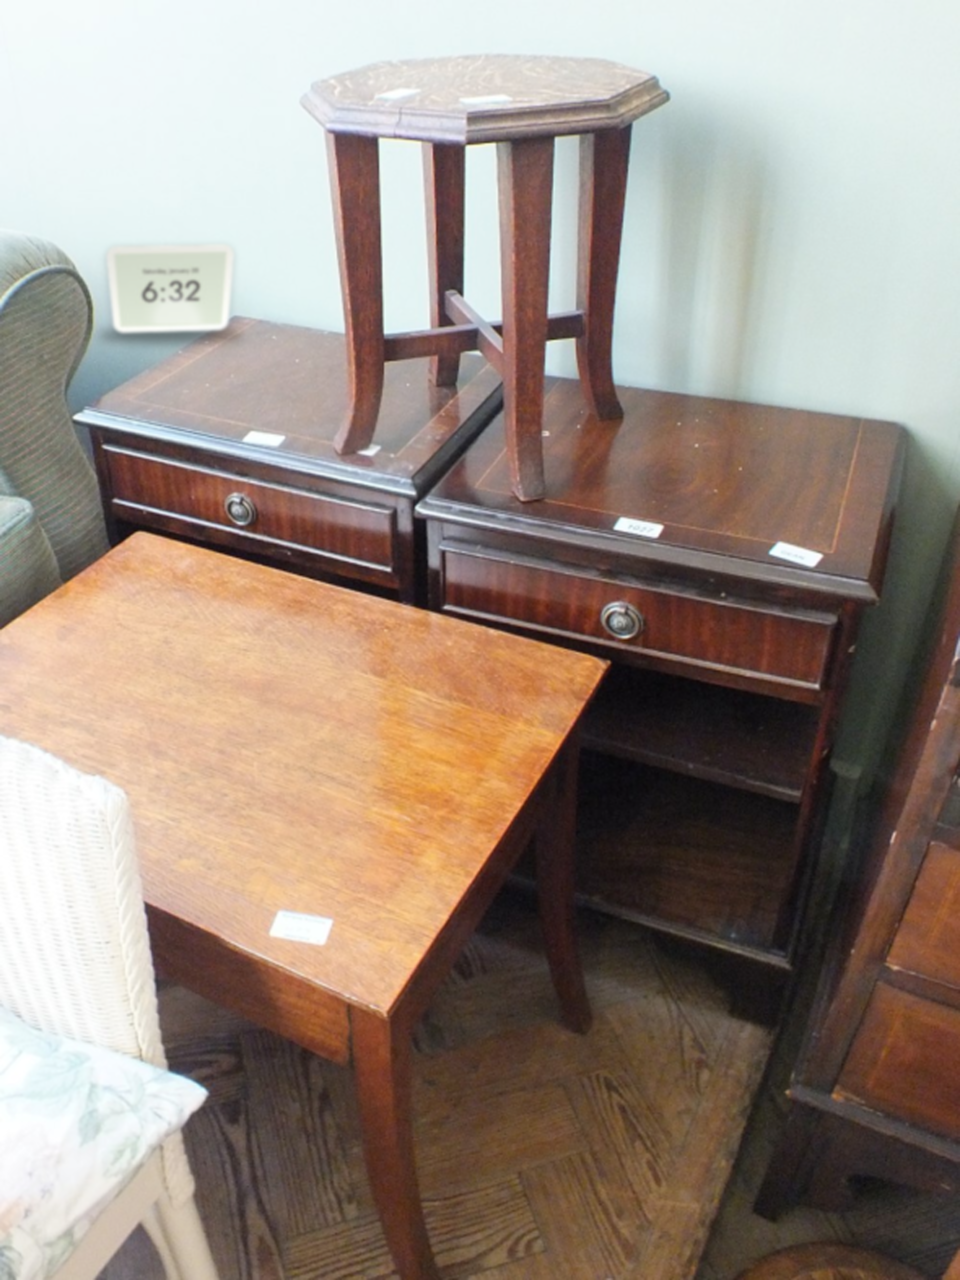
6:32
